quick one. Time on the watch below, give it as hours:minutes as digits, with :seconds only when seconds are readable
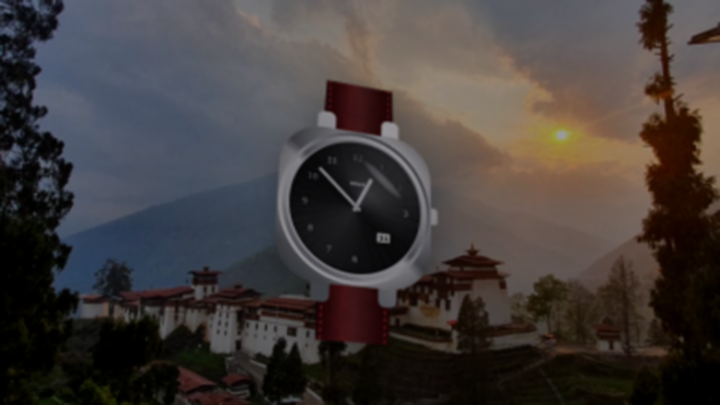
12:52
